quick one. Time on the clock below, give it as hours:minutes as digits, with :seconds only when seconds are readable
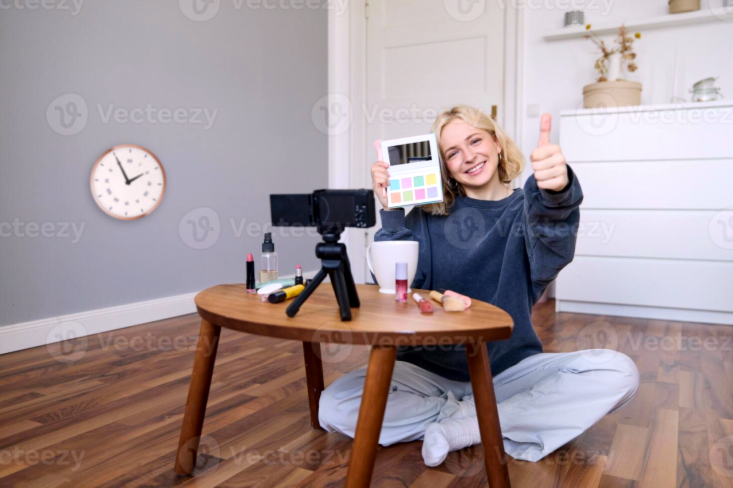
1:55
